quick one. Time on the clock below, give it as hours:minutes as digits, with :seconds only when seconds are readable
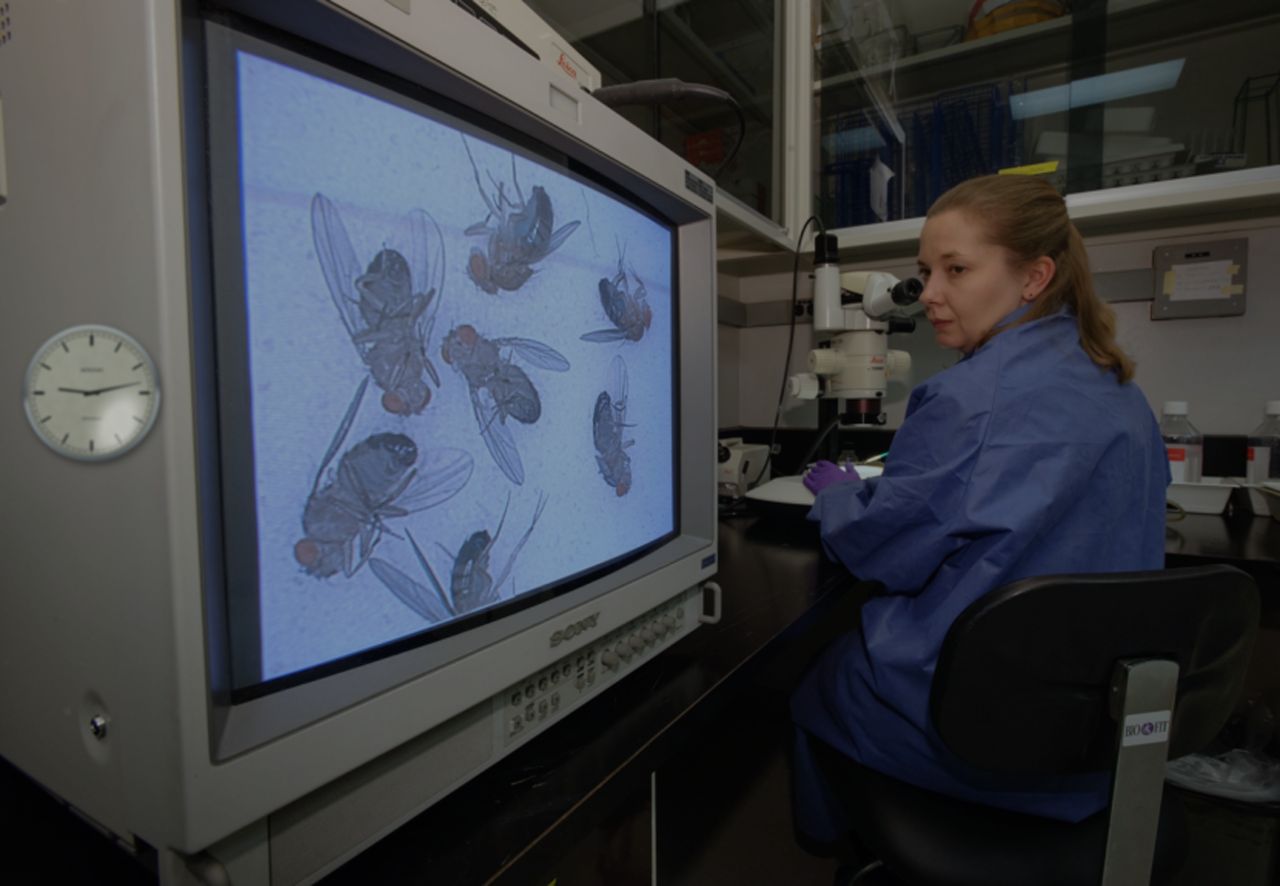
9:13
